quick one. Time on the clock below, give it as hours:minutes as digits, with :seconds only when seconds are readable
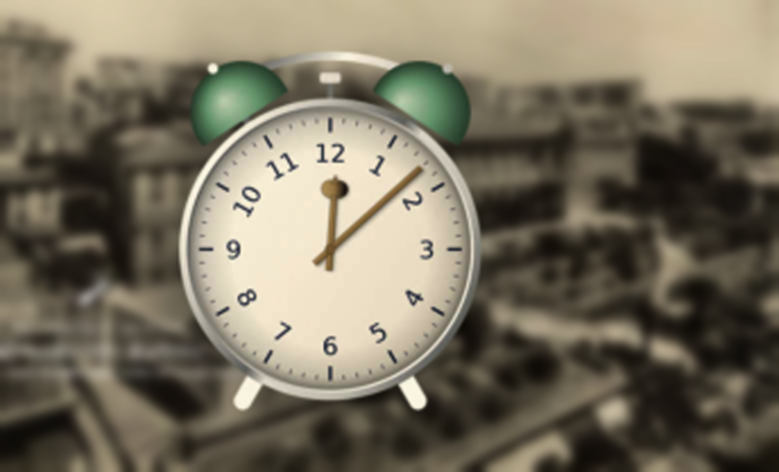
12:08
